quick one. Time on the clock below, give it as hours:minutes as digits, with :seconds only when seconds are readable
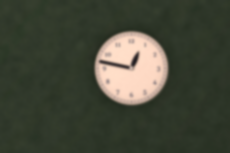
12:47
